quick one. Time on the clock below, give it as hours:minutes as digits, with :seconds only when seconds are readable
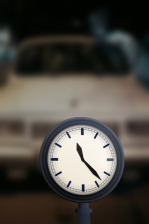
11:23
